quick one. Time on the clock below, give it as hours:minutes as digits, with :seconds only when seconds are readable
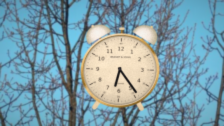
6:24
